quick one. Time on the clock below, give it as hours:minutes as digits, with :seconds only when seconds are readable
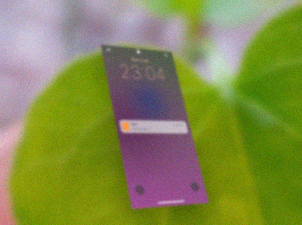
23:04
